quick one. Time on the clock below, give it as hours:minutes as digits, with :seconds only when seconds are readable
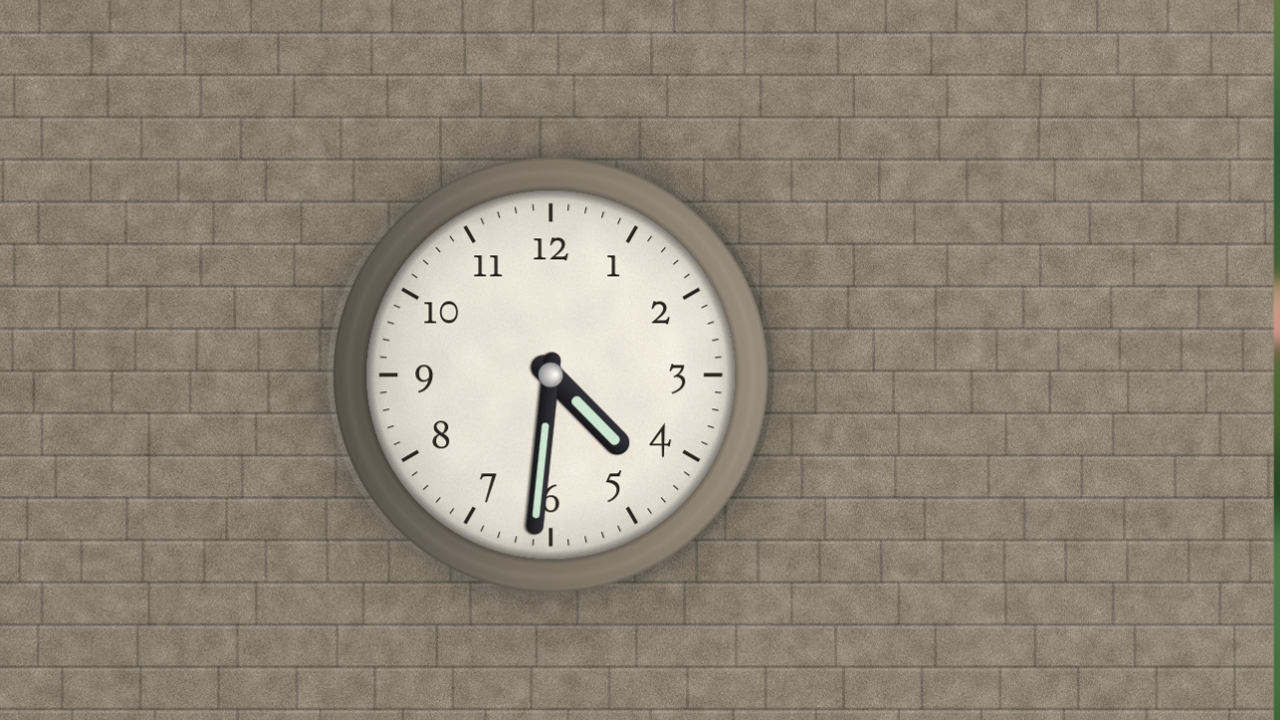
4:31
